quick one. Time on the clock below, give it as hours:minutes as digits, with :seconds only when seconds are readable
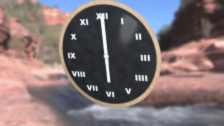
6:00
